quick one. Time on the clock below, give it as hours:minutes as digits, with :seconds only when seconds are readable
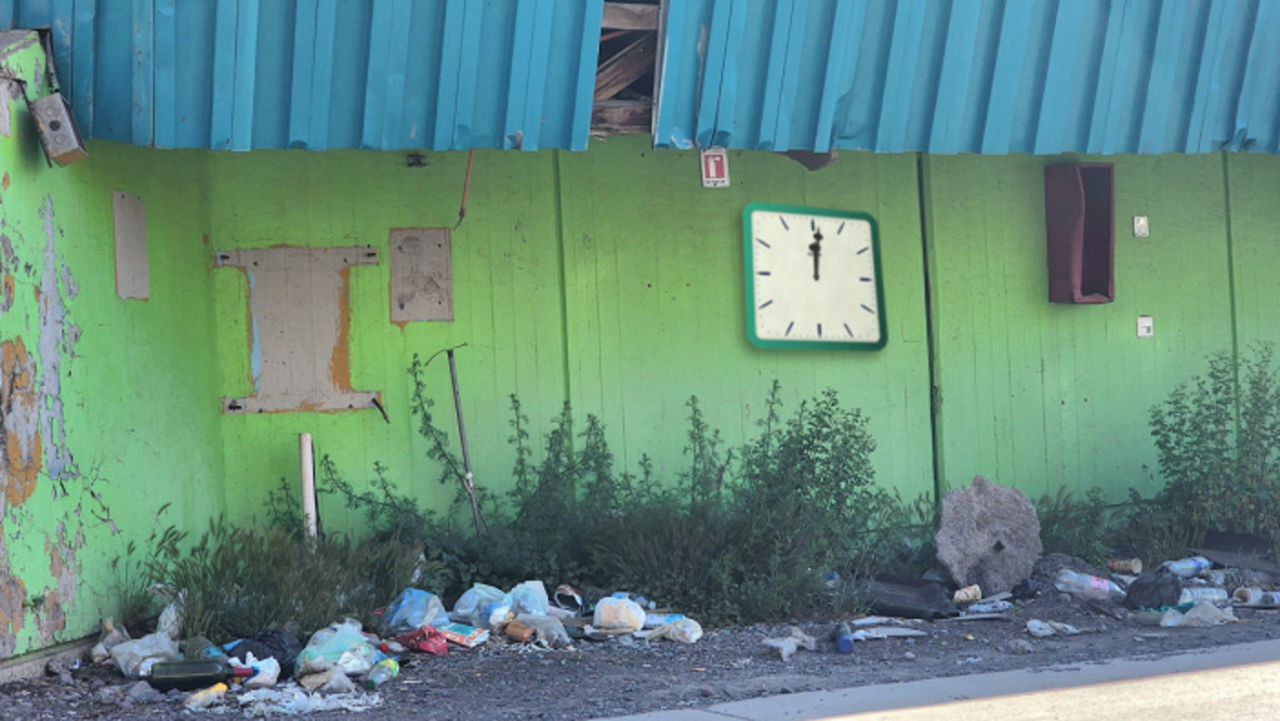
12:01
